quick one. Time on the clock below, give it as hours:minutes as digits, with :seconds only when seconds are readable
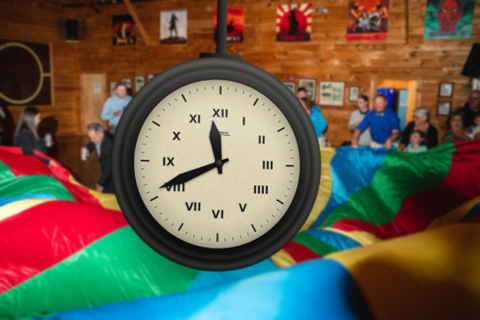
11:41
